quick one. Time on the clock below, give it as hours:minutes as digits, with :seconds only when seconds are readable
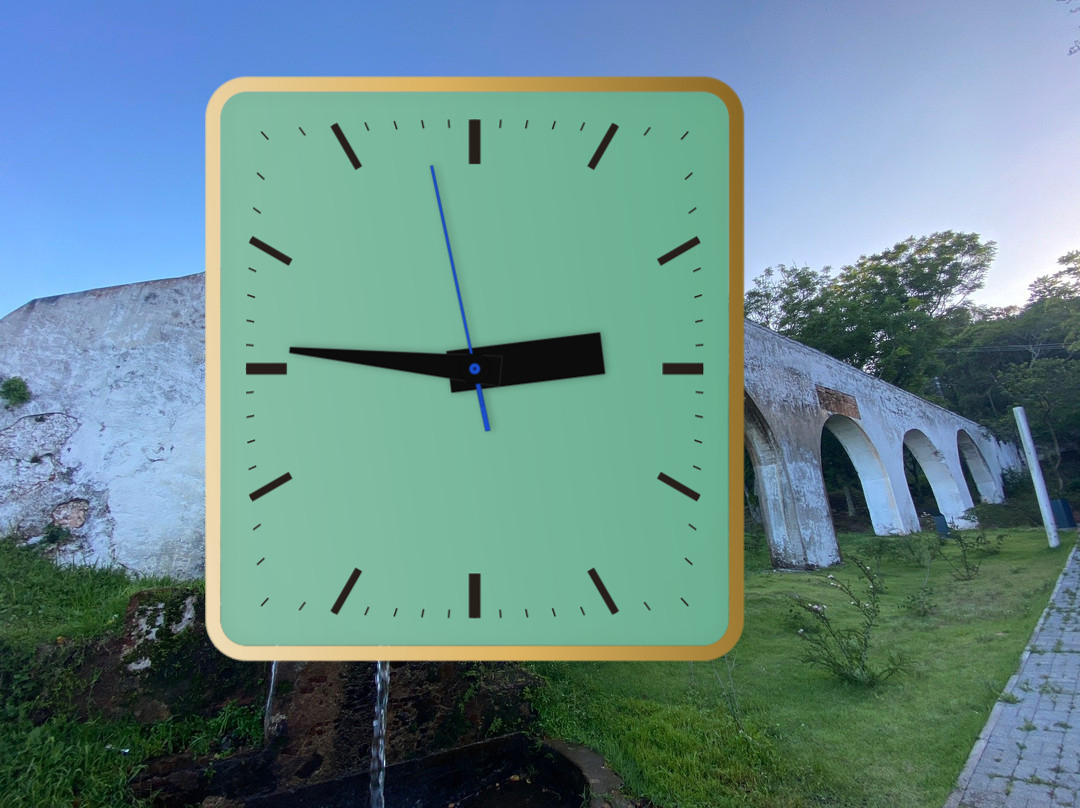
2:45:58
